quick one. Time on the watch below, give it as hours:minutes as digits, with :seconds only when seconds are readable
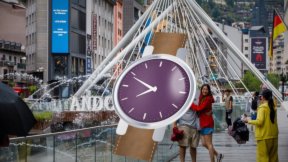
7:49
